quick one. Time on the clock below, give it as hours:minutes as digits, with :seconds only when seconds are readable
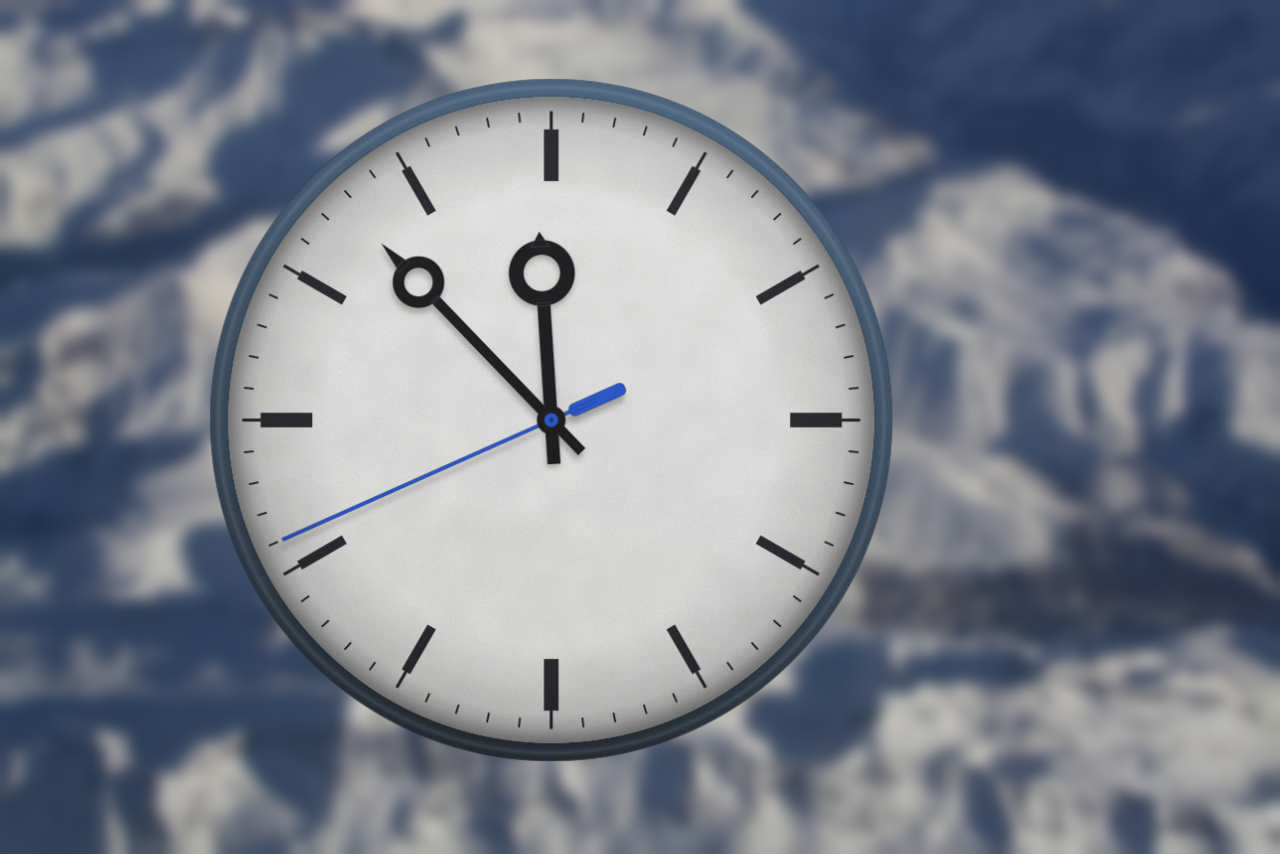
11:52:41
